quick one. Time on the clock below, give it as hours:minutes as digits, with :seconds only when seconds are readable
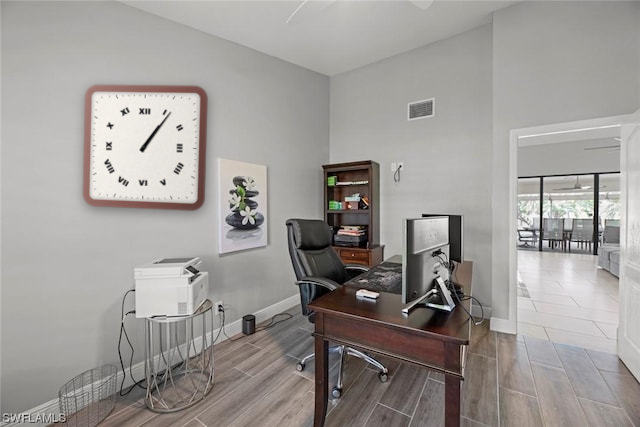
1:06
